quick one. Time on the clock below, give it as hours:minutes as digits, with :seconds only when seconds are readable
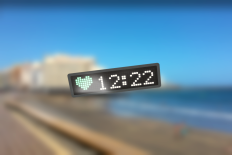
12:22
